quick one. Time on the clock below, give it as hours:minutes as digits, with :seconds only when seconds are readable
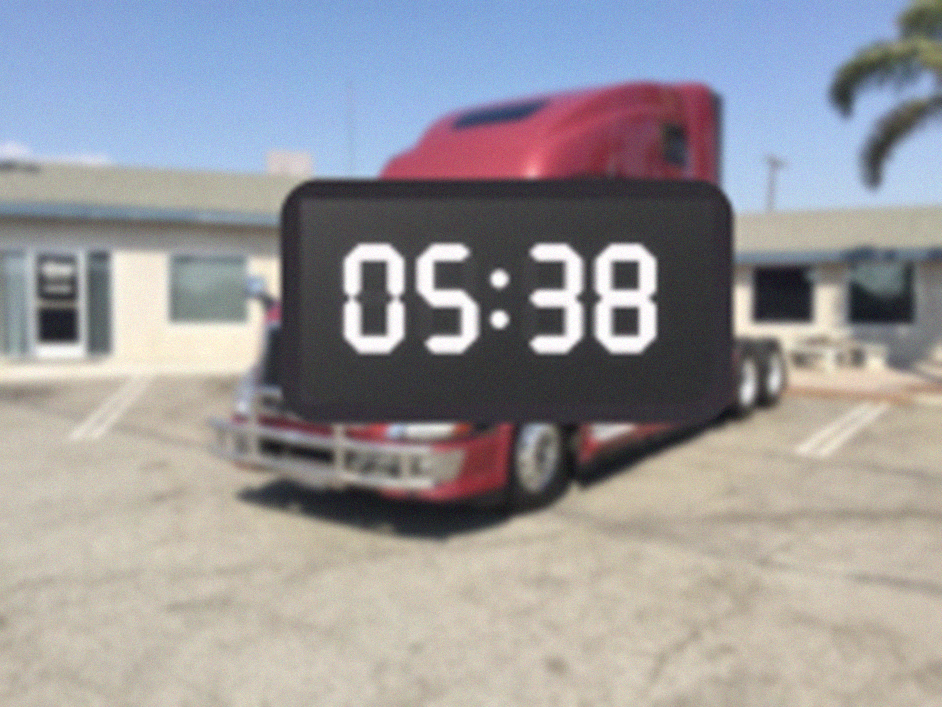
5:38
